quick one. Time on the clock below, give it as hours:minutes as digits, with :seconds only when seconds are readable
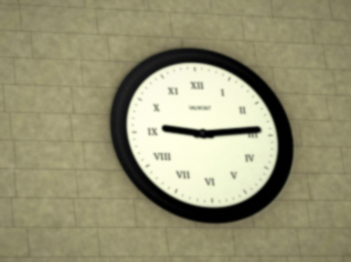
9:14
